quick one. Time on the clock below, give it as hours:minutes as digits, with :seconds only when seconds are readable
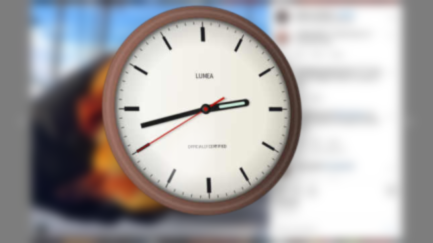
2:42:40
